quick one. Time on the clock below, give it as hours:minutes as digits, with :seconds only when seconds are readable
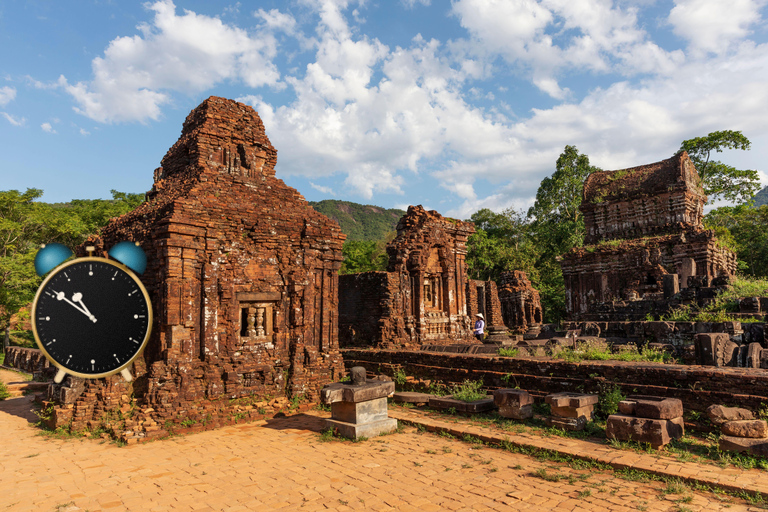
10:51
